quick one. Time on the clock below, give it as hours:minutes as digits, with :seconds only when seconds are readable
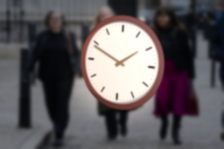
1:49
